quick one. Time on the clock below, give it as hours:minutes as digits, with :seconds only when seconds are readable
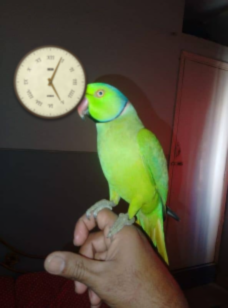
5:04
